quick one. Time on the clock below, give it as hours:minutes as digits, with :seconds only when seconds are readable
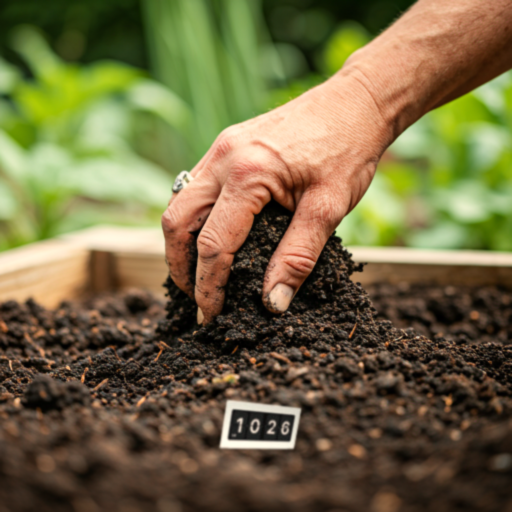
10:26
